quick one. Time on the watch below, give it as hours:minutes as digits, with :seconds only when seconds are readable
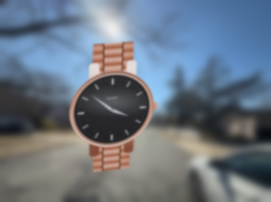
3:52
